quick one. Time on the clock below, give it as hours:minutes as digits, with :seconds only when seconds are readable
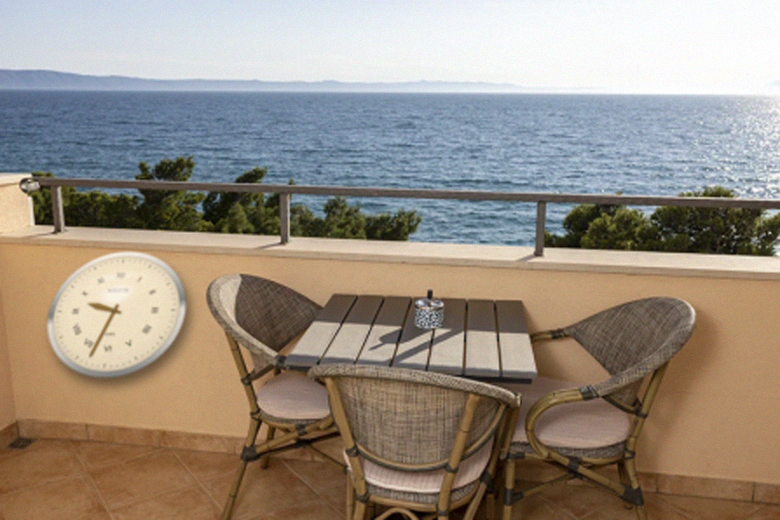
9:33
